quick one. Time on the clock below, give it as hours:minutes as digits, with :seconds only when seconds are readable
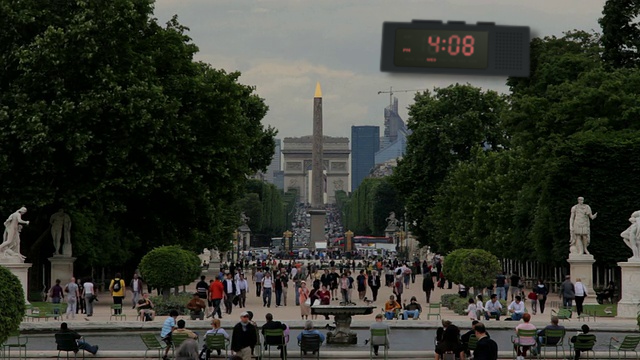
4:08
